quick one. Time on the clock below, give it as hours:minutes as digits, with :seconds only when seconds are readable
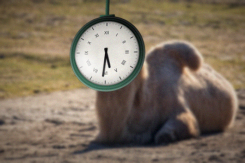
5:31
